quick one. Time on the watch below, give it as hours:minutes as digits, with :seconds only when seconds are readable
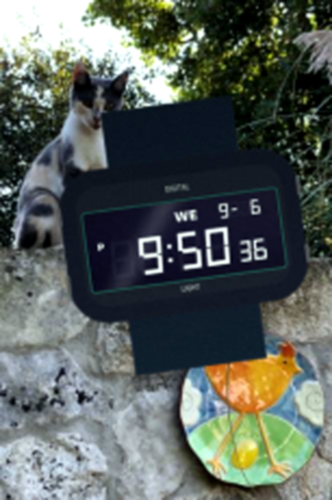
9:50:36
